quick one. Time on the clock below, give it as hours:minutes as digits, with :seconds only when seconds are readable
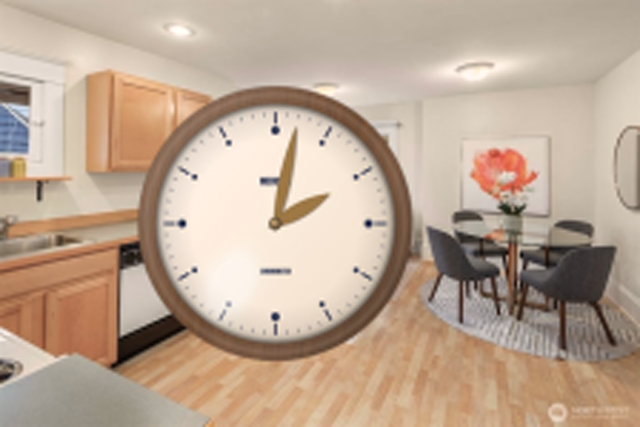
2:02
